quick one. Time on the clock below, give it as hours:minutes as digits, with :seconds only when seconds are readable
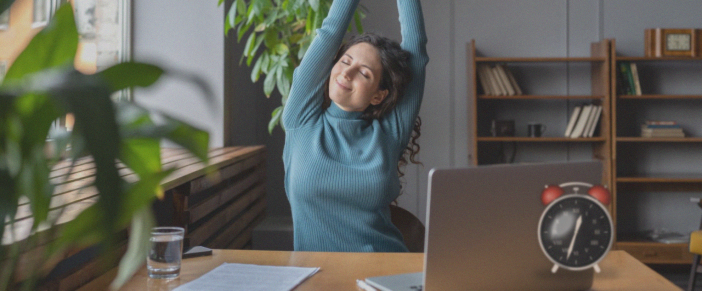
12:33
